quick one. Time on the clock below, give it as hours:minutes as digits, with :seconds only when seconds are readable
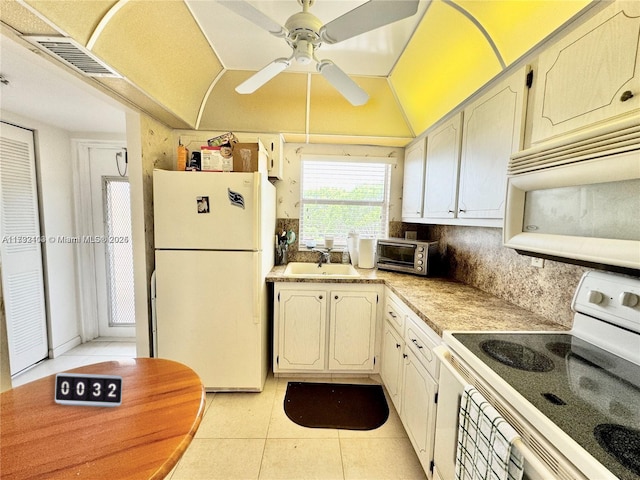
0:32
